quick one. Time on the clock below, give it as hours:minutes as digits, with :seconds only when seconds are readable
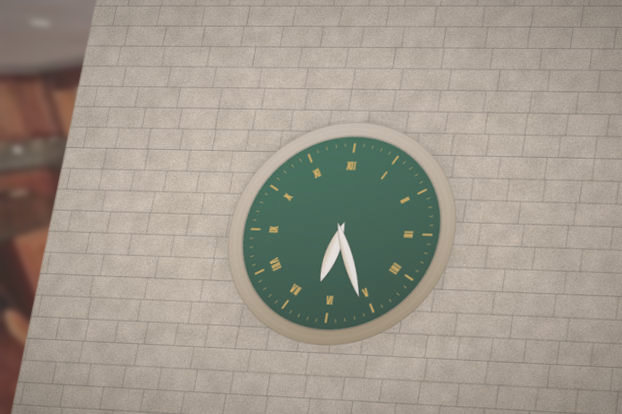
6:26
